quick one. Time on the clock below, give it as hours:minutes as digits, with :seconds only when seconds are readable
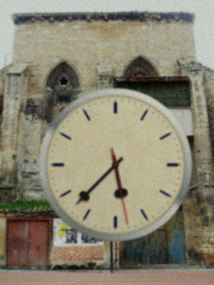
5:37:28
